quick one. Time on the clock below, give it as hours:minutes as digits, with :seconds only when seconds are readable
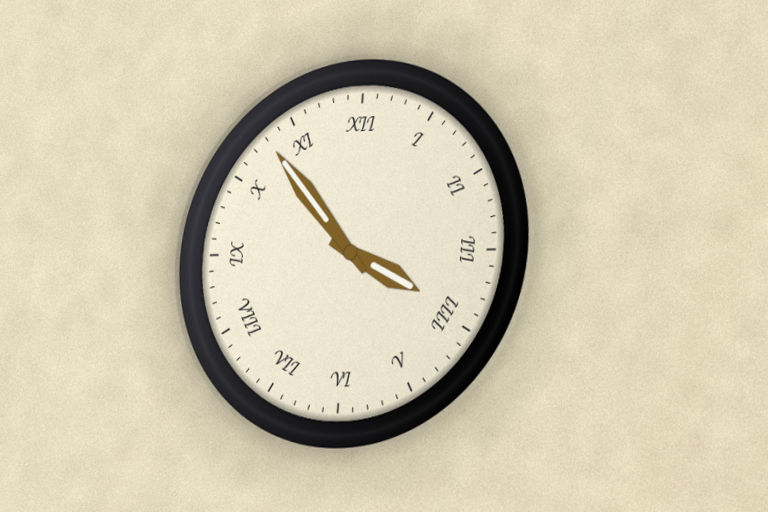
3:53
